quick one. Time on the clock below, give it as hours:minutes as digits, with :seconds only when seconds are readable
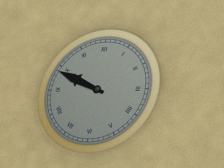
9:49
